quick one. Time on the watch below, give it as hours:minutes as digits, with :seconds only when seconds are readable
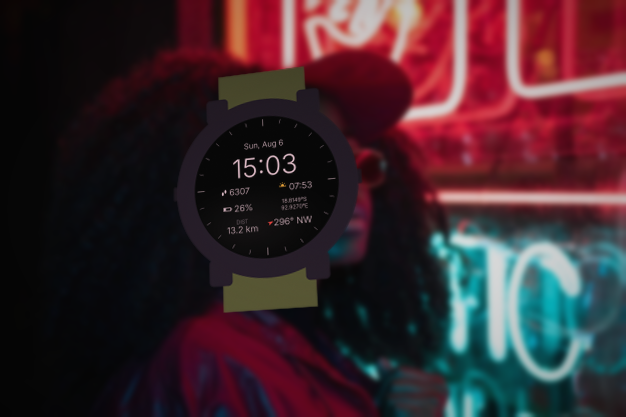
15:03
